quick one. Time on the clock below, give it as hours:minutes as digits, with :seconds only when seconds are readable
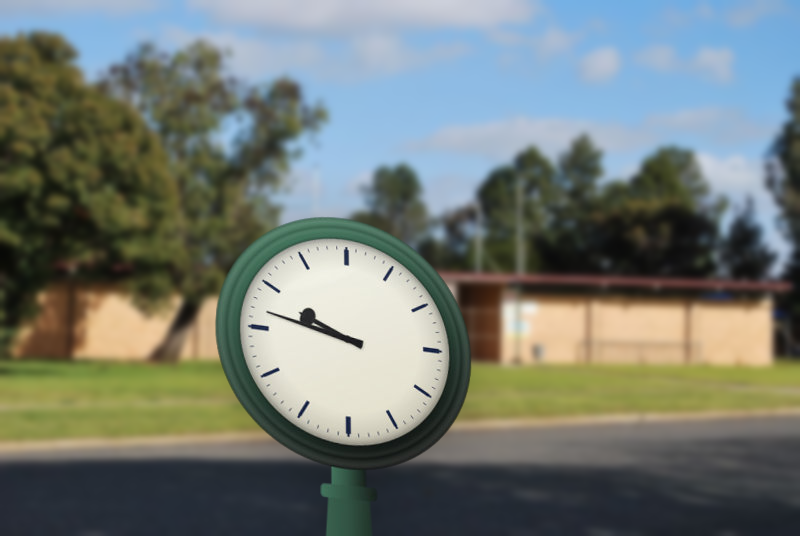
9:47
